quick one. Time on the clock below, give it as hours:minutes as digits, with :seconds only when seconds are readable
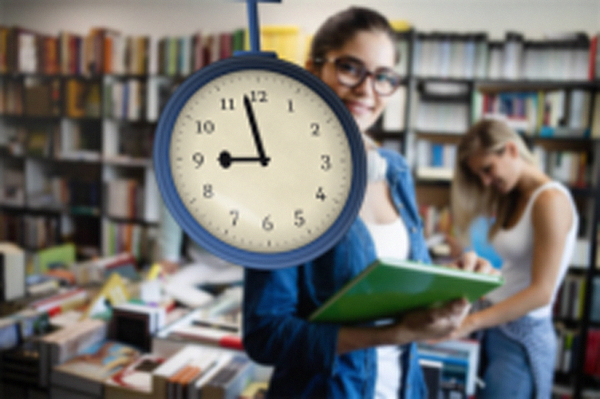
8:58
